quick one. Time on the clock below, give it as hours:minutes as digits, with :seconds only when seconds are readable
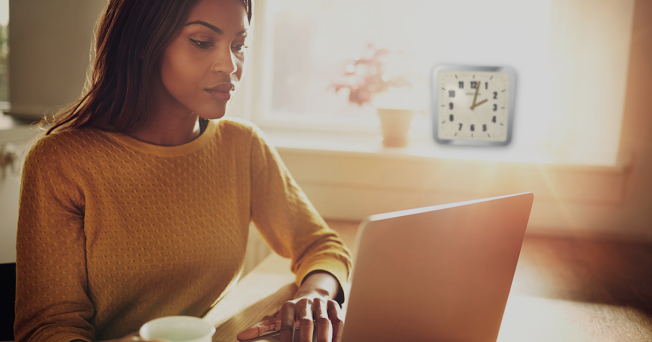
2:02
